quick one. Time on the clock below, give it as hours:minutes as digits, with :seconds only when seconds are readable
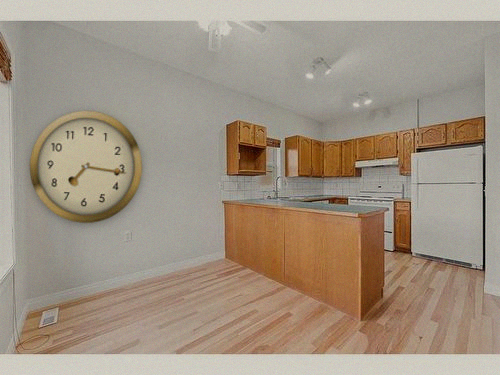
7:16
